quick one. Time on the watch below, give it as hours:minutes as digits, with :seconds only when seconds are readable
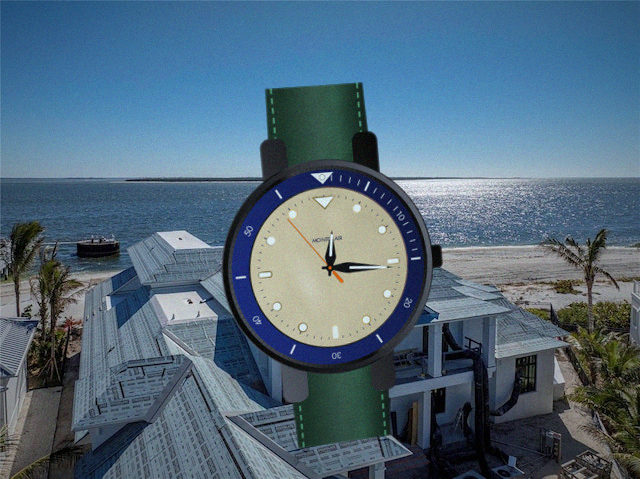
12:15:54
